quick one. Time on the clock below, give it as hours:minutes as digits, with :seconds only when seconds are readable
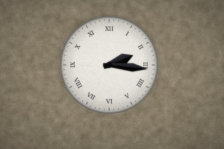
2:16
